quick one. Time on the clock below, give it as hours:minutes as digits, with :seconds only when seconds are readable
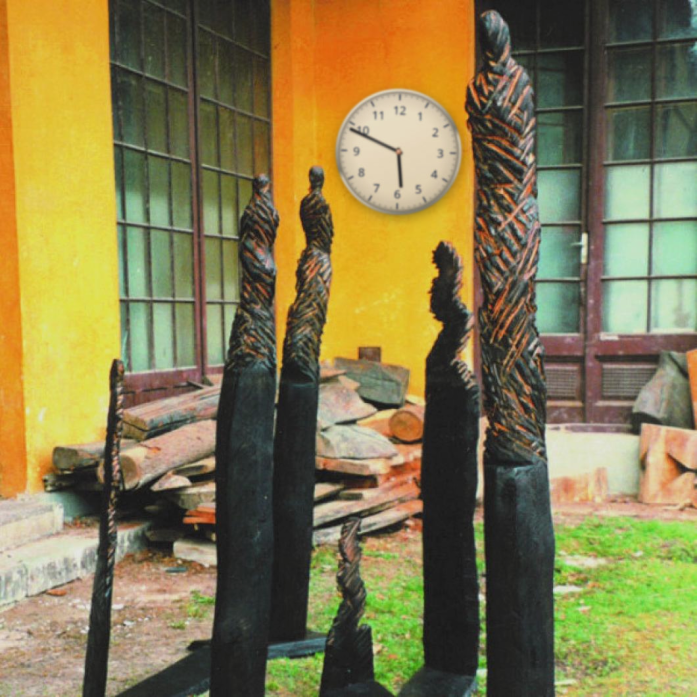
5:49
